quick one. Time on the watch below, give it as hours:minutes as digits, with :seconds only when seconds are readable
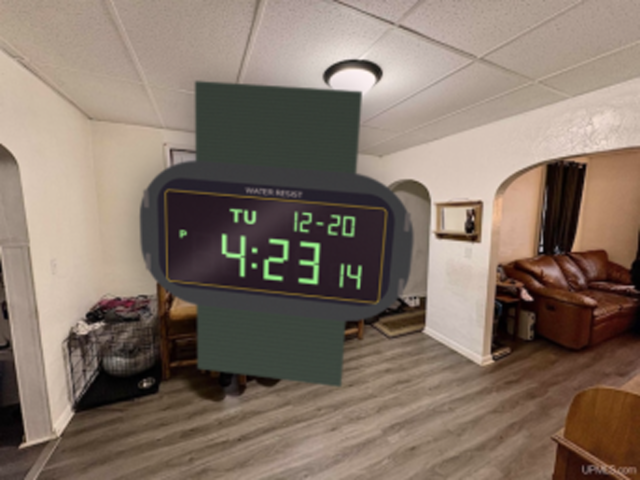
4:23:14
